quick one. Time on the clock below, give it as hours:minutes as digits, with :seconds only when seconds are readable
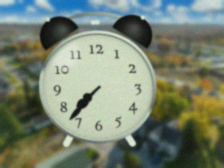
7:37
